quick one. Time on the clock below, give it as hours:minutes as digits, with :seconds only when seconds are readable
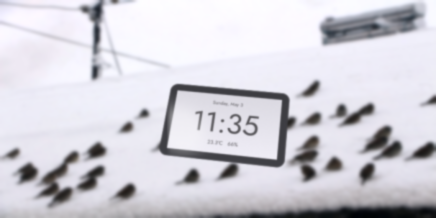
11:35
